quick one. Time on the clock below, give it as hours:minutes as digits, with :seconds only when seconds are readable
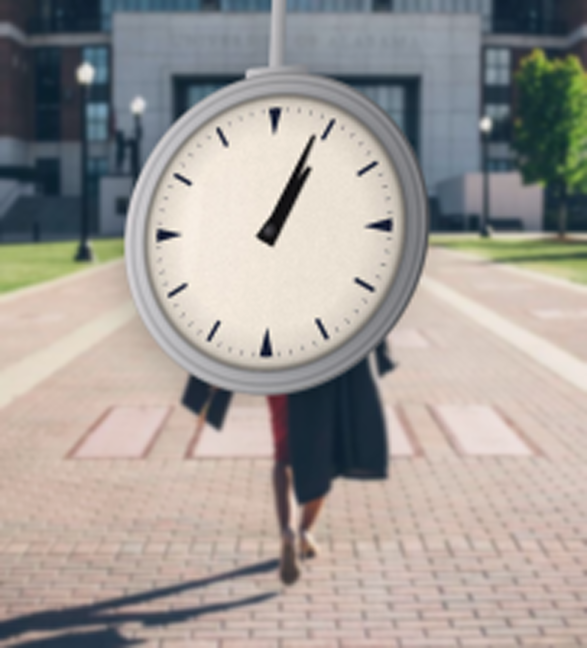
1:04
